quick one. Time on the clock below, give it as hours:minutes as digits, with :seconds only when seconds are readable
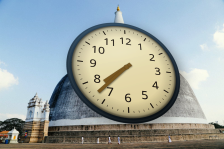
7:37
